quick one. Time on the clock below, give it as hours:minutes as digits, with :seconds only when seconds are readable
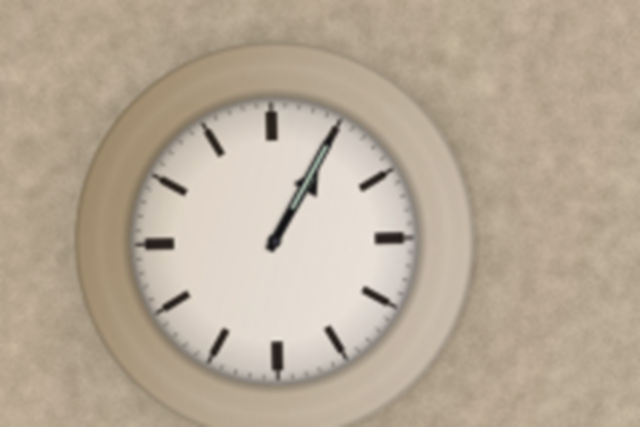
1:05
